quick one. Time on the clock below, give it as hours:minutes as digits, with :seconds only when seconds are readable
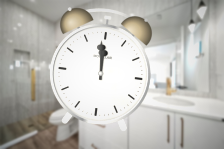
11:59
